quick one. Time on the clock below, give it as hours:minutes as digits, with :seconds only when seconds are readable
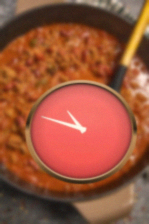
10:48
